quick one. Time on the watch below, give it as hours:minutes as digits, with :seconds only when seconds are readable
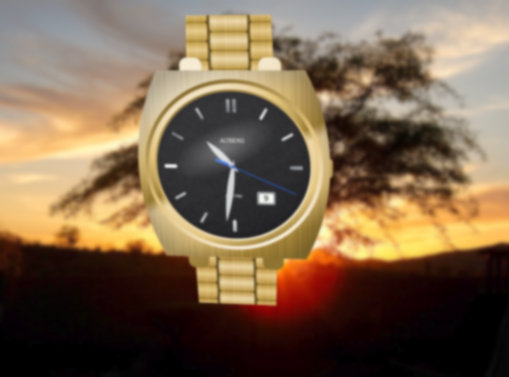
10:31:19
